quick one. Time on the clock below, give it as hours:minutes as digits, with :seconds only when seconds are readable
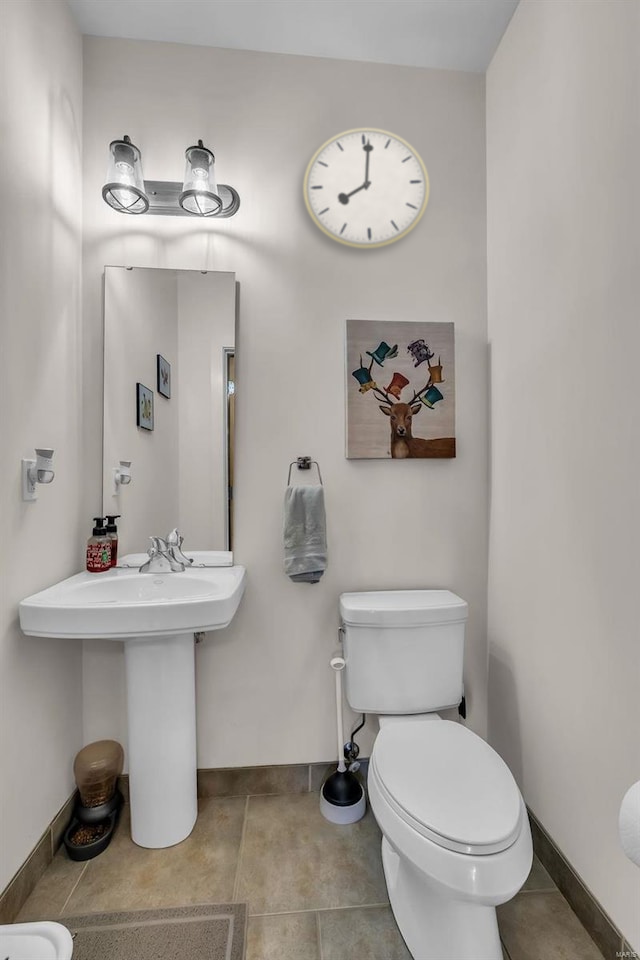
8:01
